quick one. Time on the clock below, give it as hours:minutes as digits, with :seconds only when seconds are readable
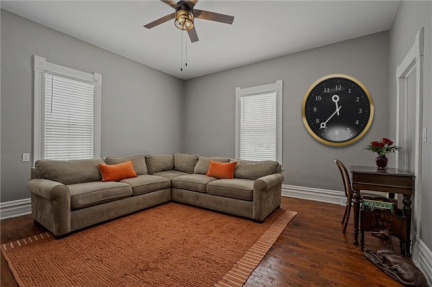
11:37
